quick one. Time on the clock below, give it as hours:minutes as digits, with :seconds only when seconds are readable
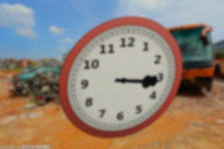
3:16
